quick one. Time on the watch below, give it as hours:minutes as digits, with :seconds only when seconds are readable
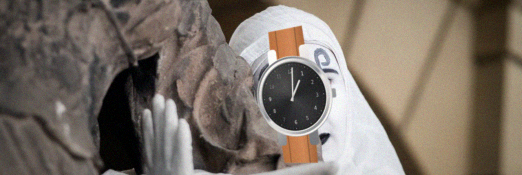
1:01
